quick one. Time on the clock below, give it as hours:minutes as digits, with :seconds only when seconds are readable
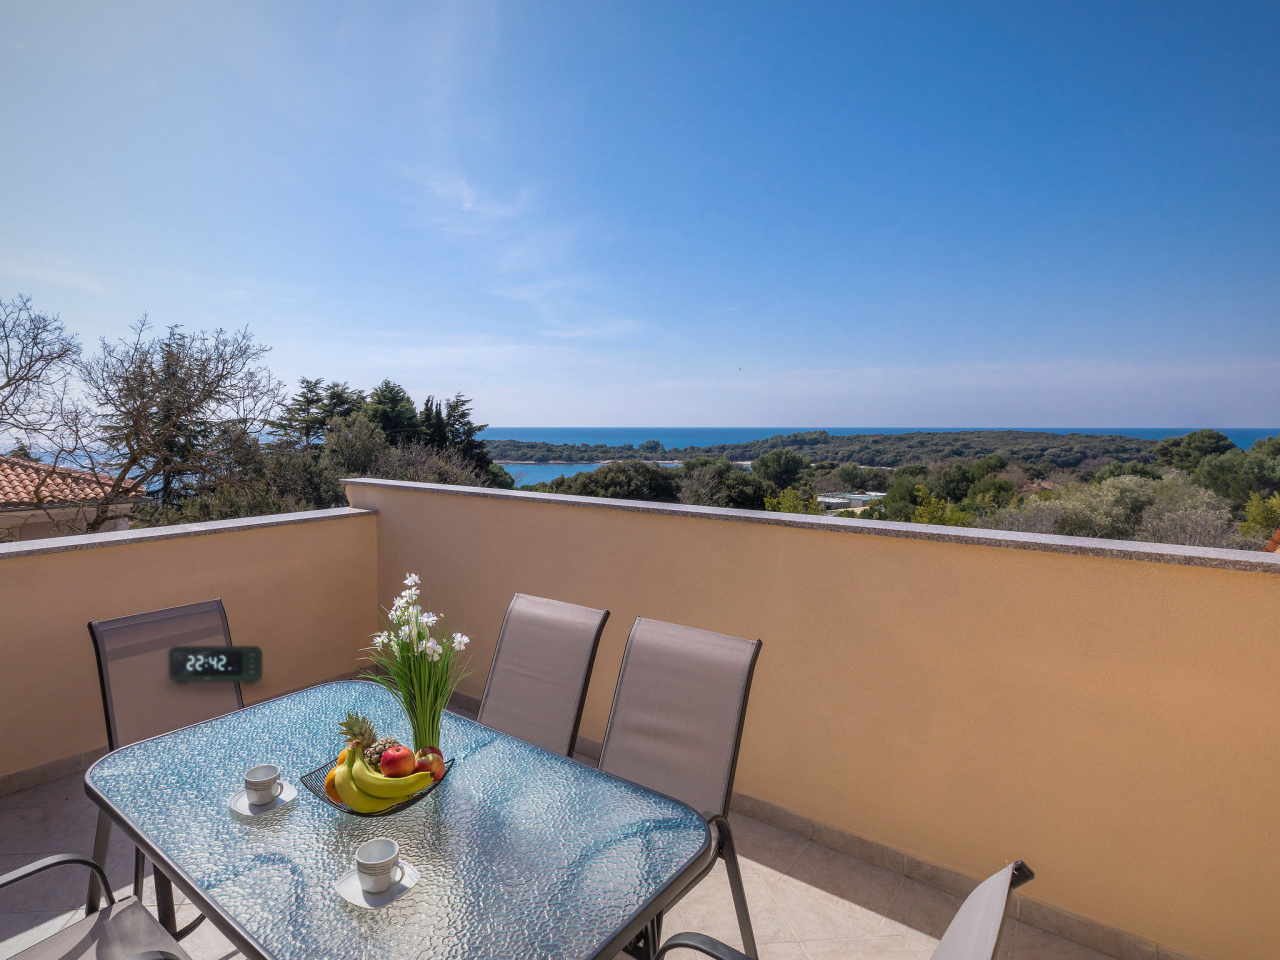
22:42
